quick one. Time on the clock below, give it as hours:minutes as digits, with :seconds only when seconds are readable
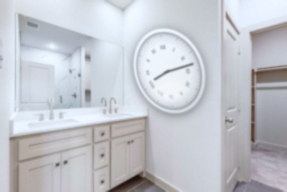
8:13
